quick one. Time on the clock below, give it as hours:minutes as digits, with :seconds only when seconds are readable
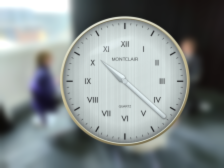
10:22
